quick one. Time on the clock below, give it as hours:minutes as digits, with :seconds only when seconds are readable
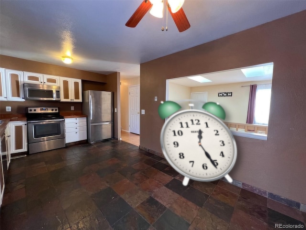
12:26
